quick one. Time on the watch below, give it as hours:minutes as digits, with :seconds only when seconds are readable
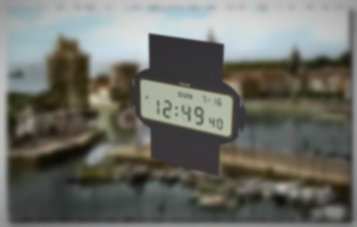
12:49:40
